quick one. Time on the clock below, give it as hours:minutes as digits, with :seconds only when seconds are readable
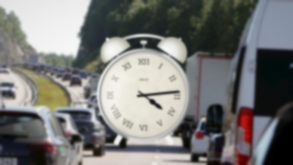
4:14
